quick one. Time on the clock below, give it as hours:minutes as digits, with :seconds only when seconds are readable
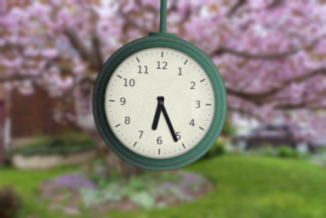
6:26
